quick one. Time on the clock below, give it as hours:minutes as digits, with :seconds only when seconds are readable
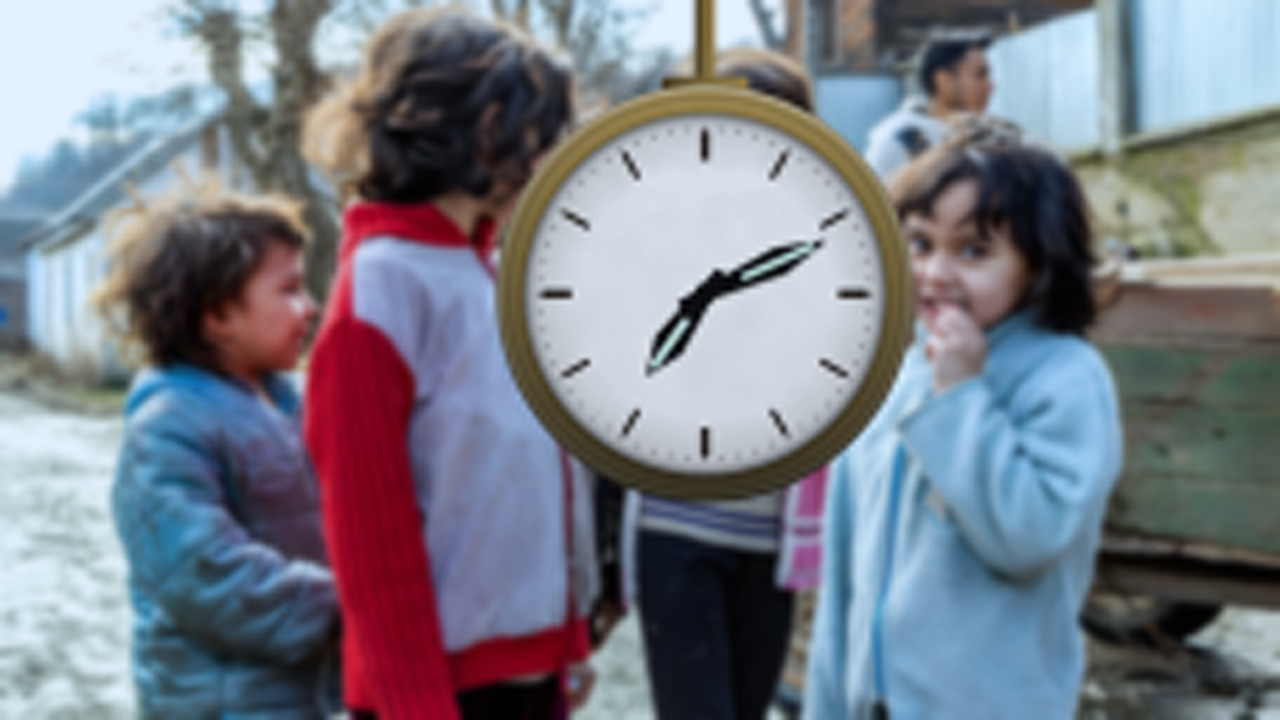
7:11
